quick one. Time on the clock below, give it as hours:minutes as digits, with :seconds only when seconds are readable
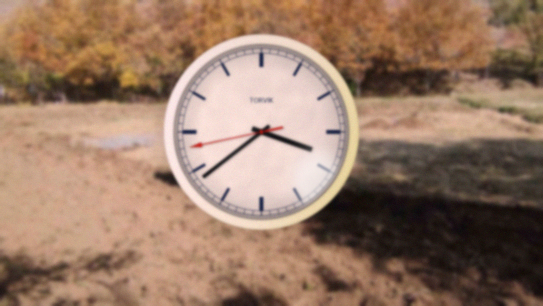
3:38:43
